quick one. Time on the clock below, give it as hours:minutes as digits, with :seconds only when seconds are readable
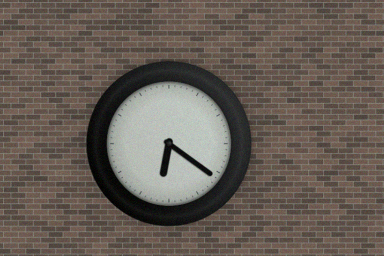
6:21
